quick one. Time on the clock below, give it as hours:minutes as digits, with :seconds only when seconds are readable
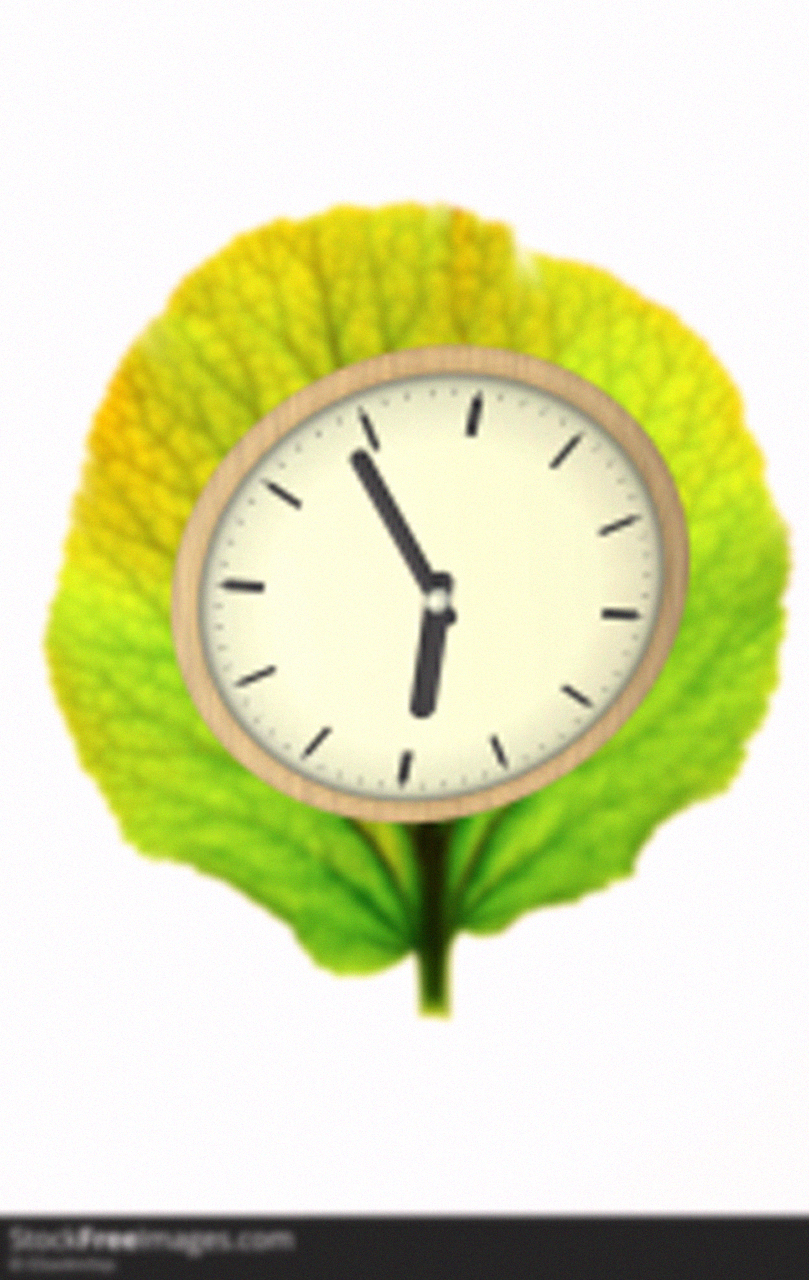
5:54
